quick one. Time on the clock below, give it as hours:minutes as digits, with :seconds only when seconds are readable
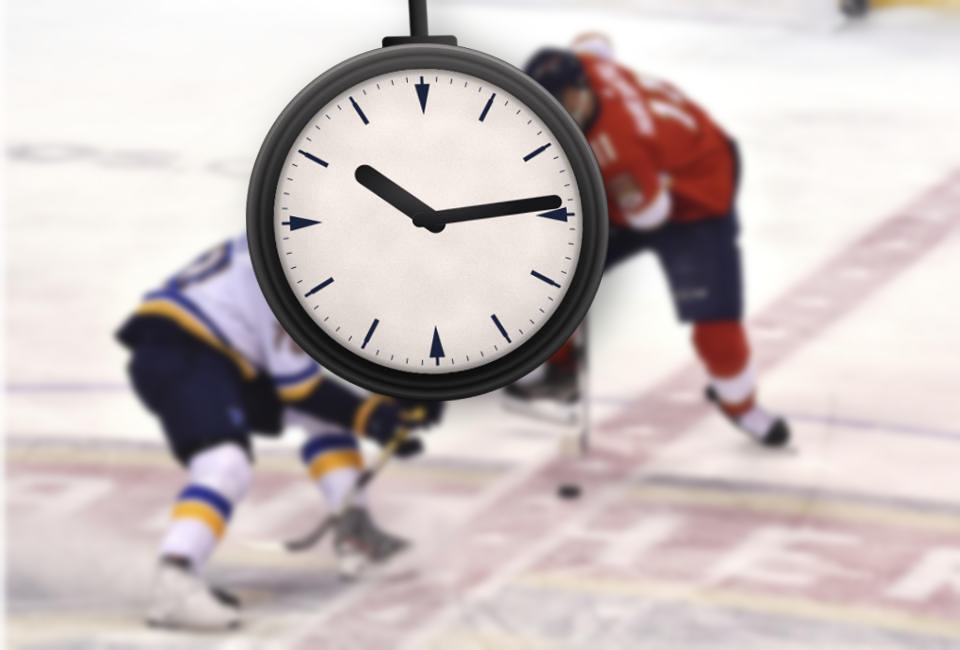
10:14
